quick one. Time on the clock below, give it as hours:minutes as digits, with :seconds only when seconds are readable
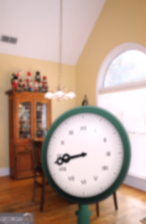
8:43
